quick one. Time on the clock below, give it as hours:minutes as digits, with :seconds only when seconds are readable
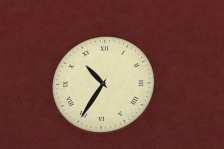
10:35
